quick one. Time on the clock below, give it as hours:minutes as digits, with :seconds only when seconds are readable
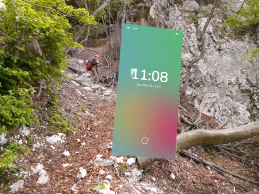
11:08
